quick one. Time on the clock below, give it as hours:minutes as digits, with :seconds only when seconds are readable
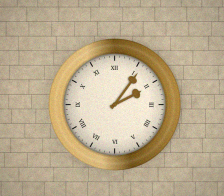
2:06
